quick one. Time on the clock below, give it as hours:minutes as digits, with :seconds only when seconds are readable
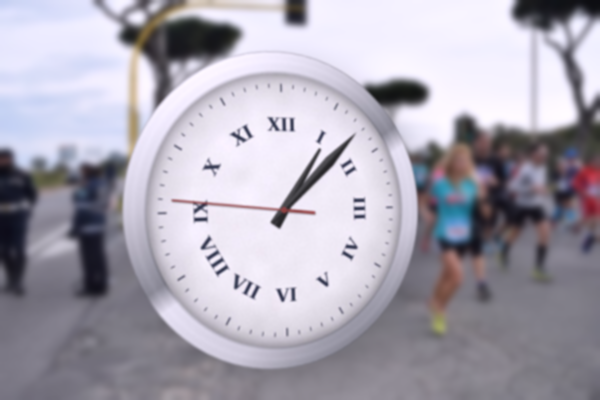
1:07:46
